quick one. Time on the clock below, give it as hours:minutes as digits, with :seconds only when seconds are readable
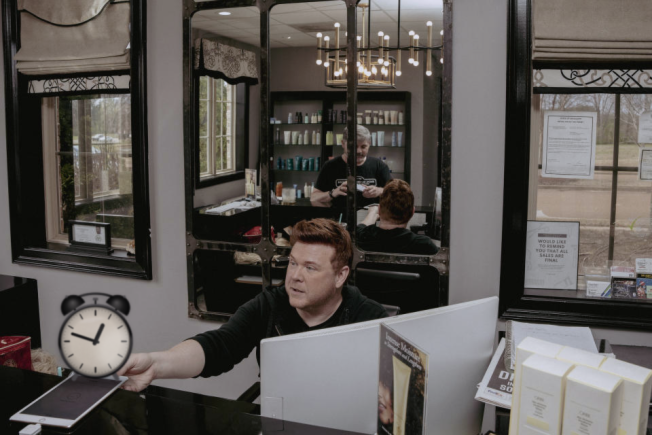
12:48
